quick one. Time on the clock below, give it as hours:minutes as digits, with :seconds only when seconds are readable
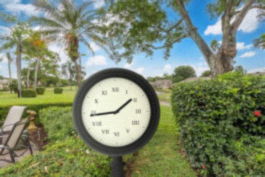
1:44
